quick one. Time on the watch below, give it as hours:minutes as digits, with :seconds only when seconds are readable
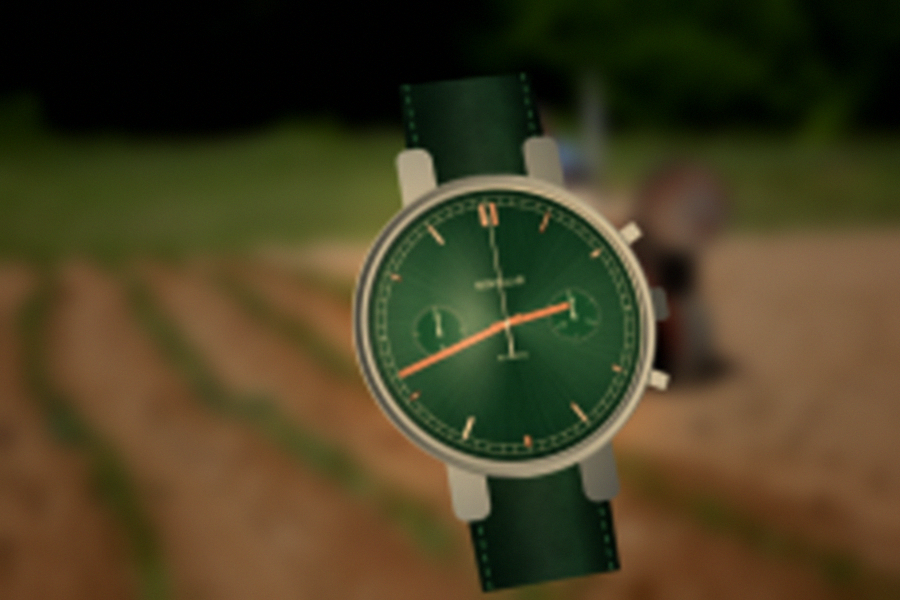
2:42
